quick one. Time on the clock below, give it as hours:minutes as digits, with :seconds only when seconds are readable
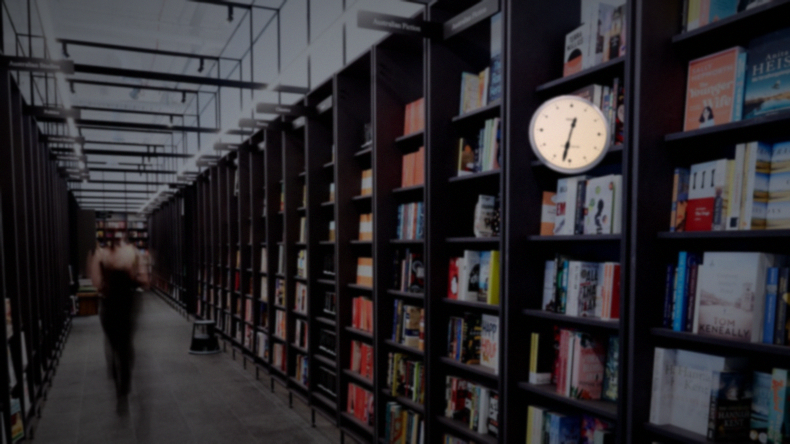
12:32
